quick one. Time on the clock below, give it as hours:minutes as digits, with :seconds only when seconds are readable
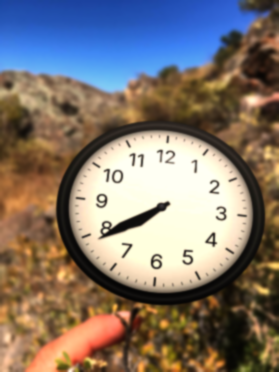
7:39
